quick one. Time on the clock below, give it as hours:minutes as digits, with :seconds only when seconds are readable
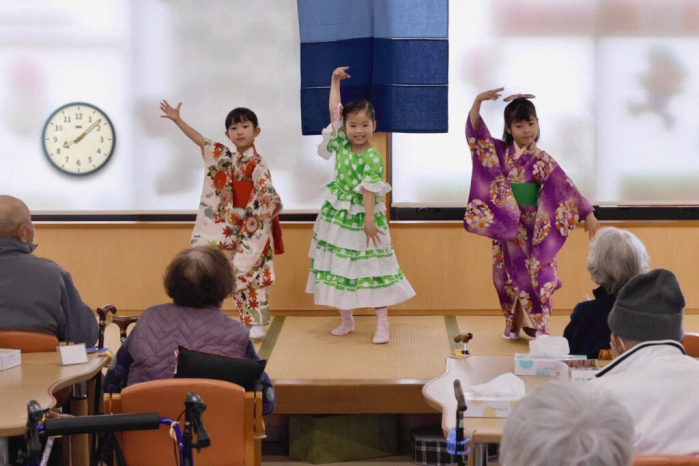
8:08
